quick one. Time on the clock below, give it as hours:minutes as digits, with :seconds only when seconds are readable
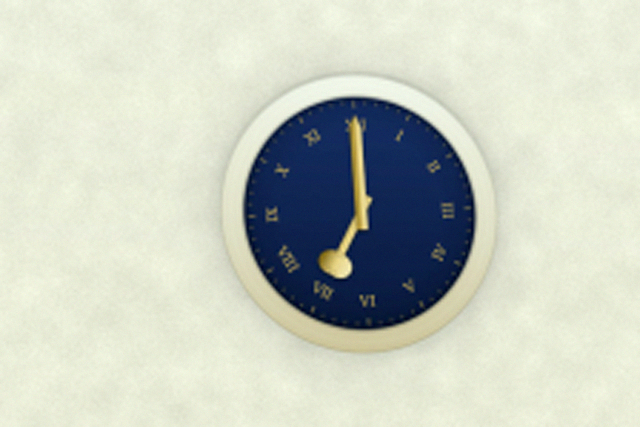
7:00
